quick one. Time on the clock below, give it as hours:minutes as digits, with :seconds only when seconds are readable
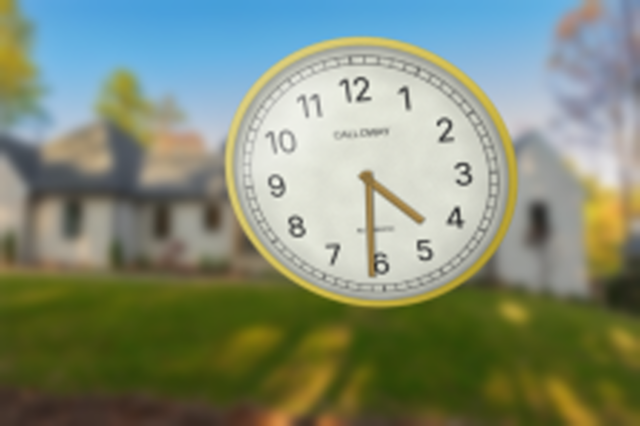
4:31
